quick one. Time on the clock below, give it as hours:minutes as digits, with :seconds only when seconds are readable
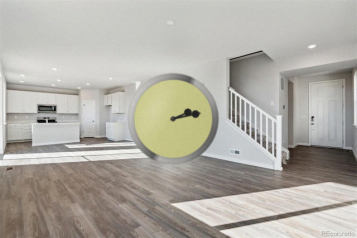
2:13
